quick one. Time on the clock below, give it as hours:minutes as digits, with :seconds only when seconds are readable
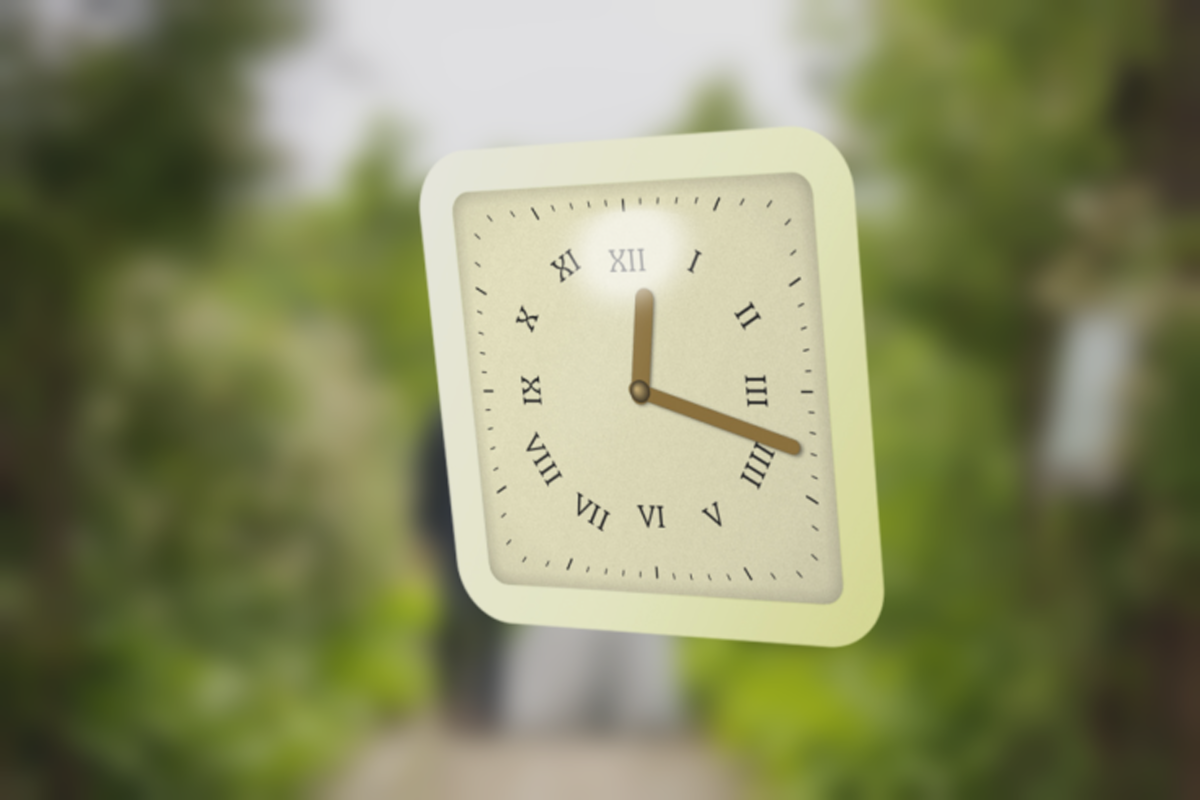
12:18
